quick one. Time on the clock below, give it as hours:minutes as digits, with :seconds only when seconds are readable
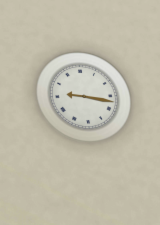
9:17
